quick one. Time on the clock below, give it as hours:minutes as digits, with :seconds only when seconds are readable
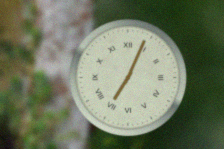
7:04
